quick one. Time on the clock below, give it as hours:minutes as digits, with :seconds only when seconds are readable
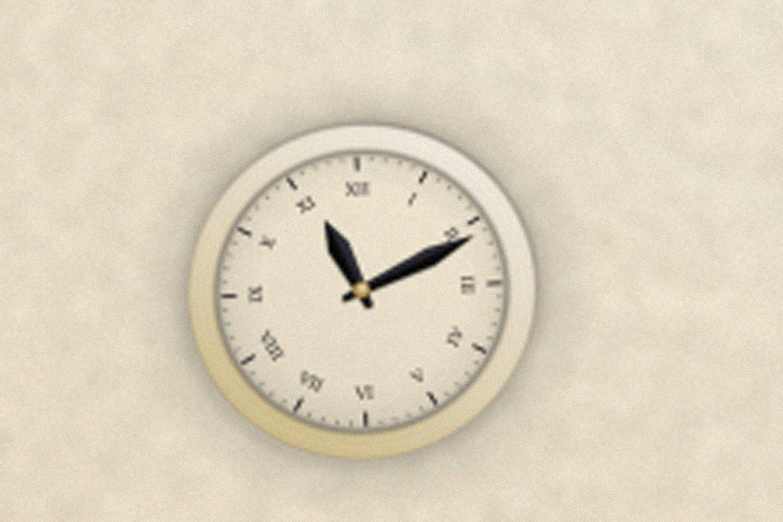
11:11
